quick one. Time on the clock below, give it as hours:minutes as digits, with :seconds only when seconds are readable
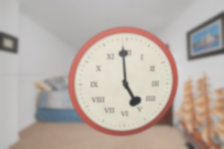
4:59
